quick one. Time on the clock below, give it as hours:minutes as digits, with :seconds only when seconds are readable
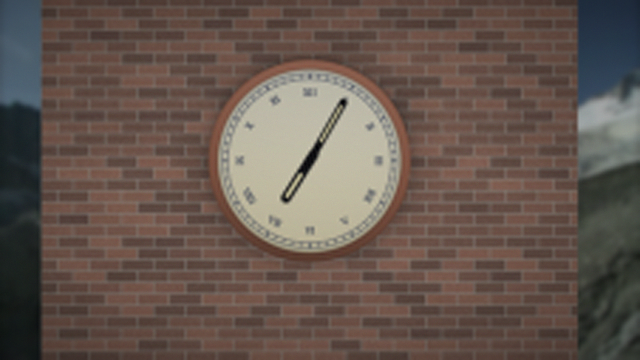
7:05
